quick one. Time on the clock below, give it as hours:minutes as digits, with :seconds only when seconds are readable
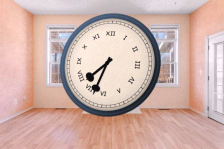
7:33
